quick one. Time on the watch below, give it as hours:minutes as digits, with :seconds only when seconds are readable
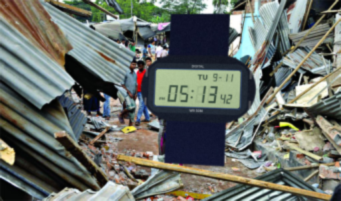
5:13
